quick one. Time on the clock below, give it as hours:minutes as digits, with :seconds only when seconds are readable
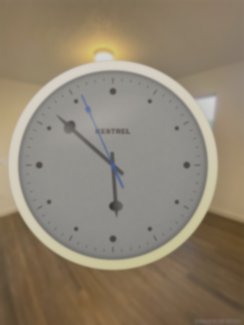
5:51:56
